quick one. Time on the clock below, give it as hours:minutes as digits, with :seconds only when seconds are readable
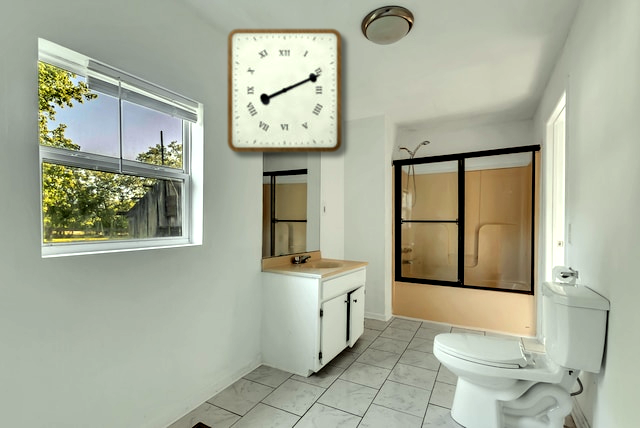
8:11
